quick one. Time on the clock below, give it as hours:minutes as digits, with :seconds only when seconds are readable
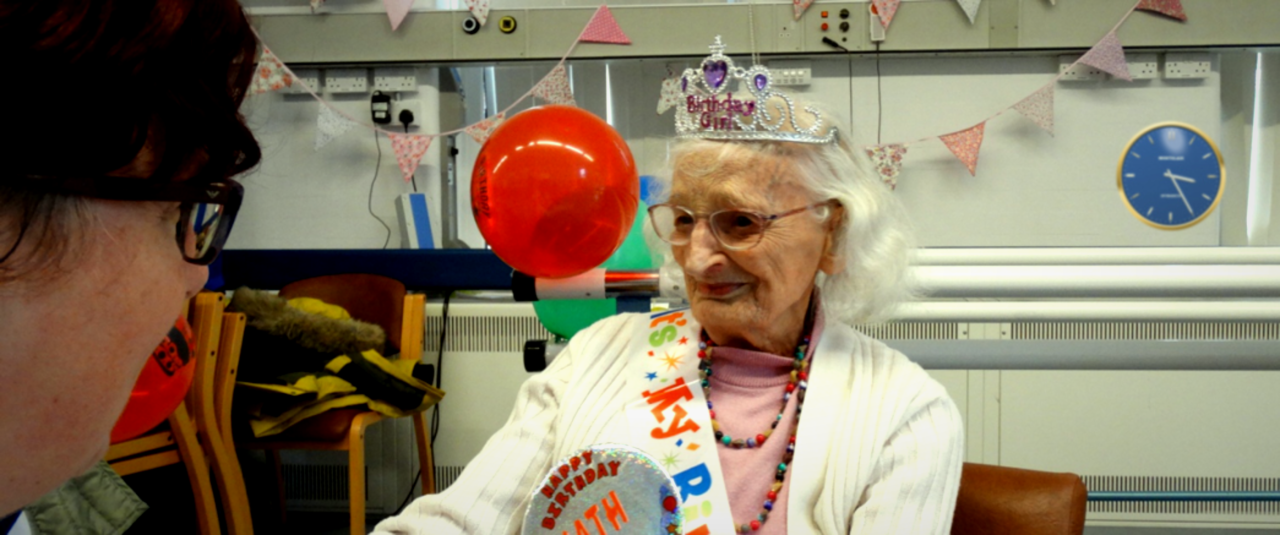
3:25
